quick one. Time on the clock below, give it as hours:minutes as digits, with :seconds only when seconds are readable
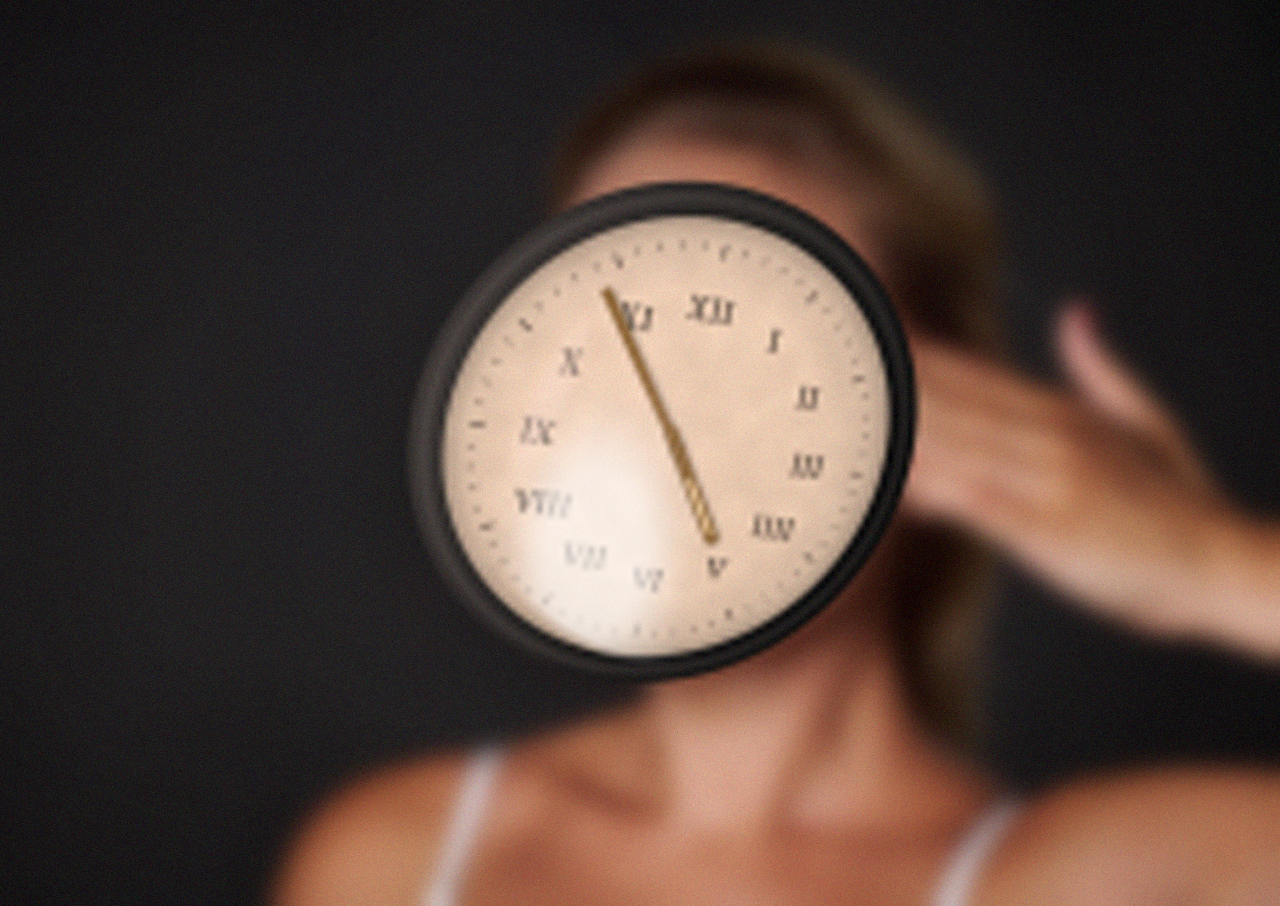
4:54
